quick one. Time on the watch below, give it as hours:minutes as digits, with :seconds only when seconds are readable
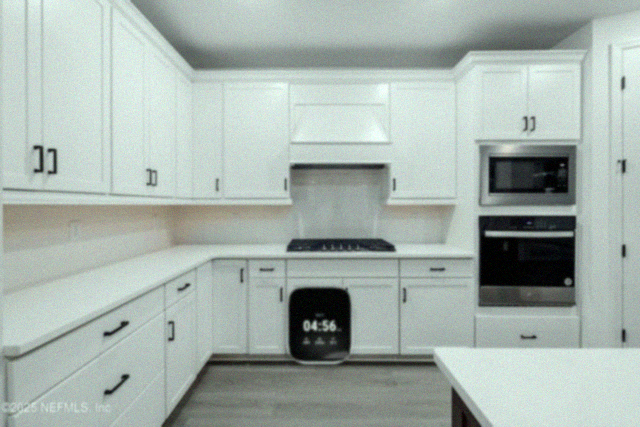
4:56
